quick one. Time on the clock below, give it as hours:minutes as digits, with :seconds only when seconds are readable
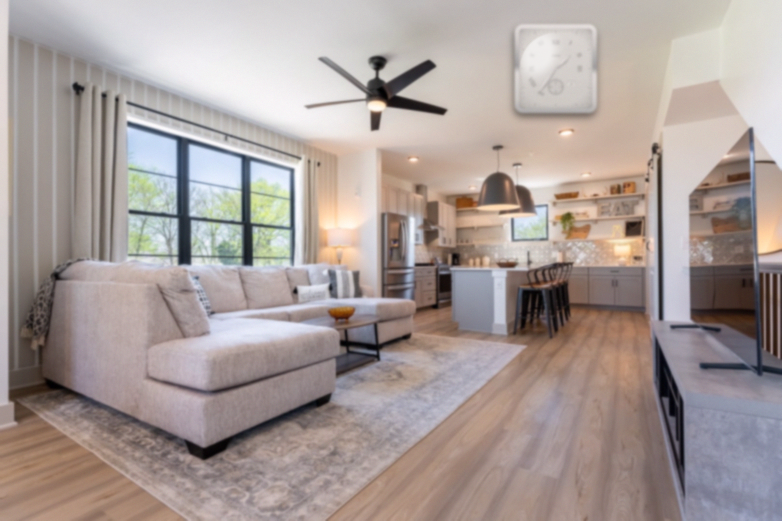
1:36
